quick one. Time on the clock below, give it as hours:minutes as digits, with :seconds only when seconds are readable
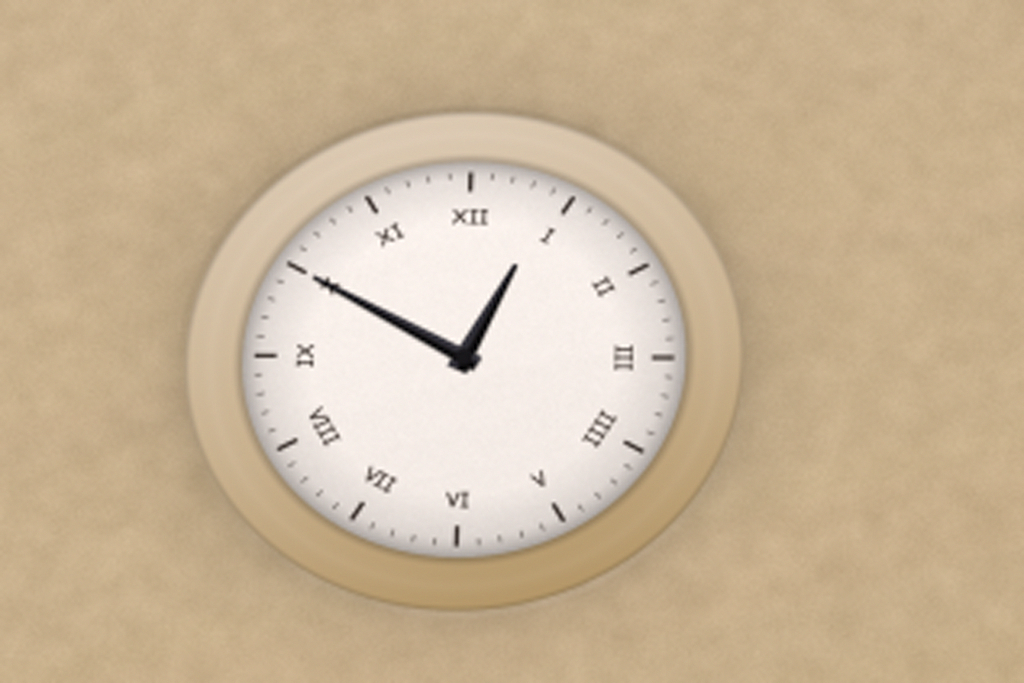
12:50
